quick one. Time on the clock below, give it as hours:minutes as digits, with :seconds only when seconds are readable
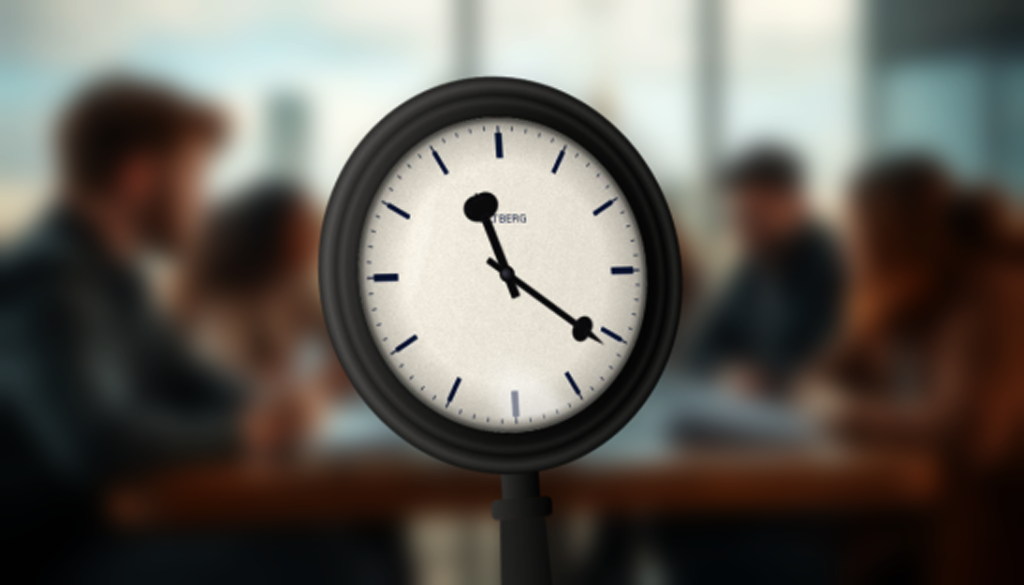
11:21
